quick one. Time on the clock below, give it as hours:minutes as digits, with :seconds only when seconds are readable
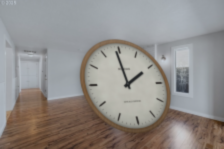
1:59
